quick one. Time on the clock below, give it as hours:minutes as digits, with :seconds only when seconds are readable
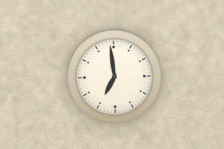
6:59
